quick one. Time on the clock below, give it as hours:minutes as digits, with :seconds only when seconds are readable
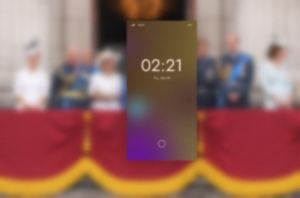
2:21
